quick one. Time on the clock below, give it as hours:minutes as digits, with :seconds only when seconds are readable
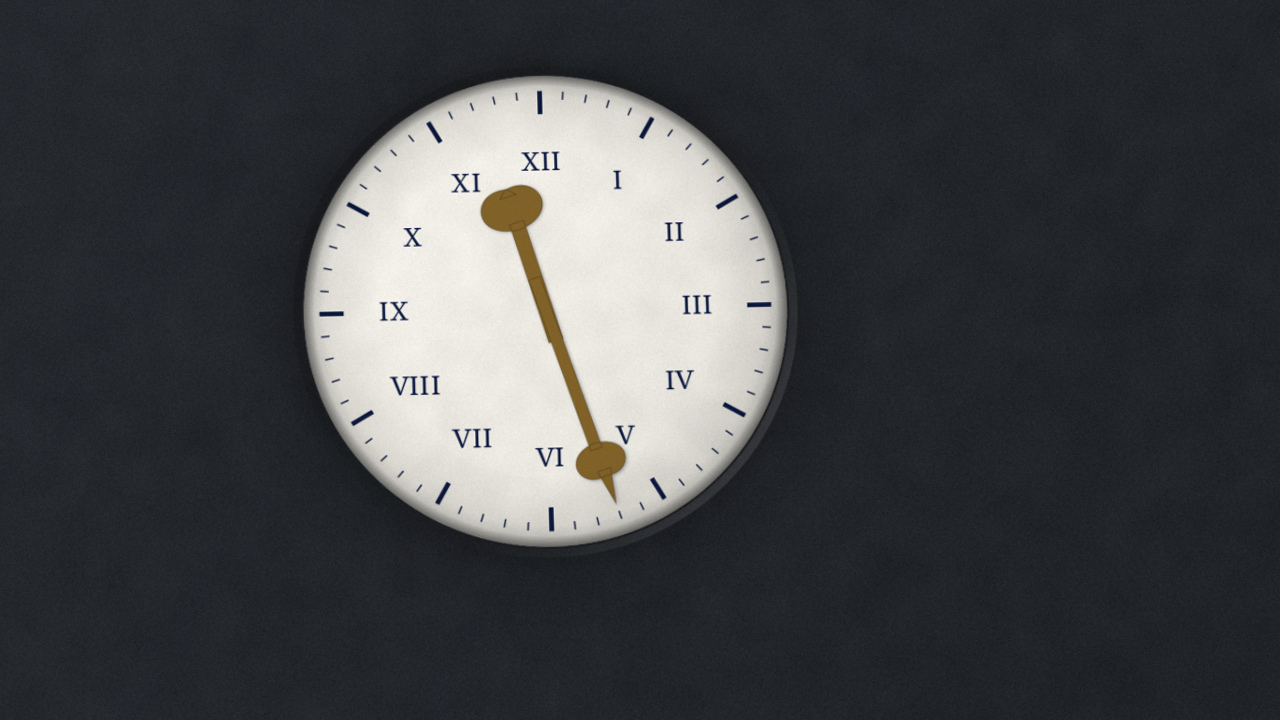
11:27
